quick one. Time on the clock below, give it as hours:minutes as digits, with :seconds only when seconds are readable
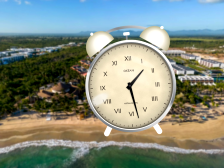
1:28
